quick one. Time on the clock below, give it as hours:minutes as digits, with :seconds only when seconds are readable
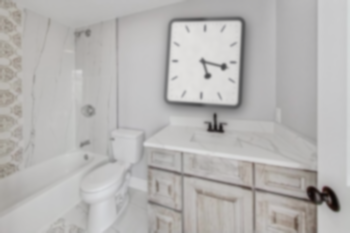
5:17
